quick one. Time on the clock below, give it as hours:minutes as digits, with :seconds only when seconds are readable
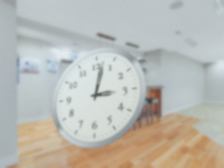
3:02
